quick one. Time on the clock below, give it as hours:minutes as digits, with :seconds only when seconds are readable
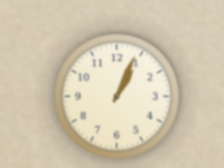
1:04
